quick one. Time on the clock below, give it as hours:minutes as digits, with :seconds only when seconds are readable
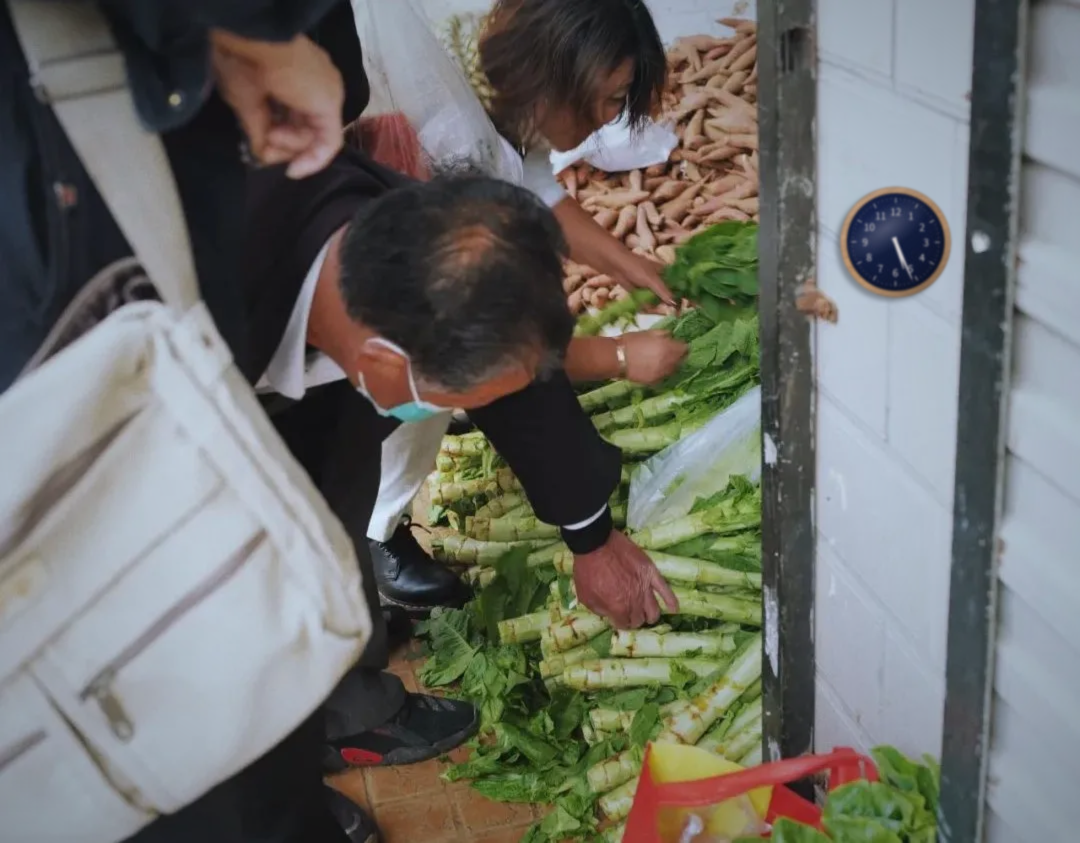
5:26
